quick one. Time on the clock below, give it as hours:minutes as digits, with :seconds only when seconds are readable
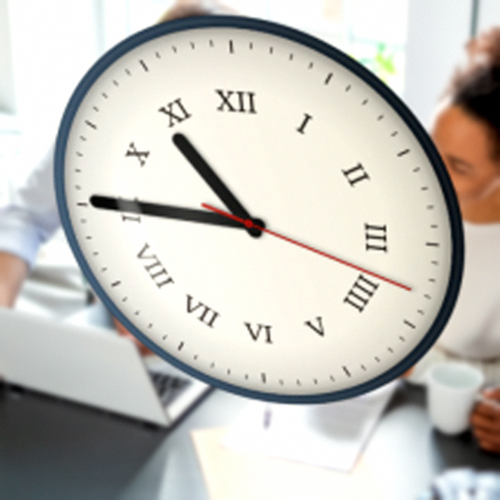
10:45:18
